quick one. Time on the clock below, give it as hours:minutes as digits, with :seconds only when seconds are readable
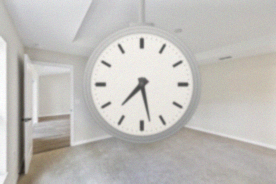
7:28
